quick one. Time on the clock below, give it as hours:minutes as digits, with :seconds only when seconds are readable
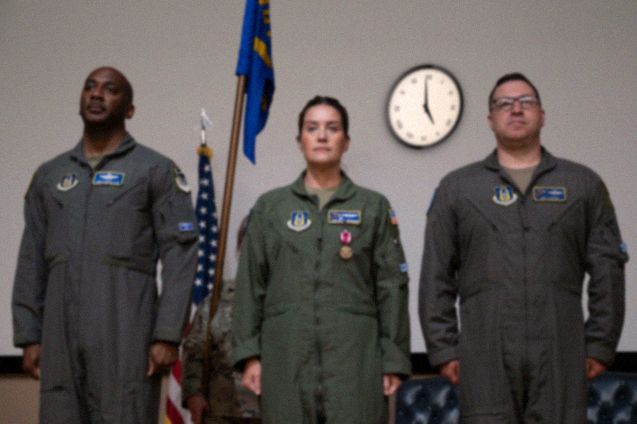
4:59
